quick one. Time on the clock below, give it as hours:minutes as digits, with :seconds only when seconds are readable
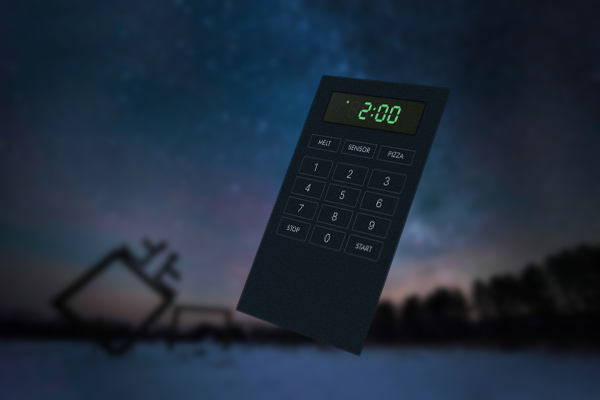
2:00
